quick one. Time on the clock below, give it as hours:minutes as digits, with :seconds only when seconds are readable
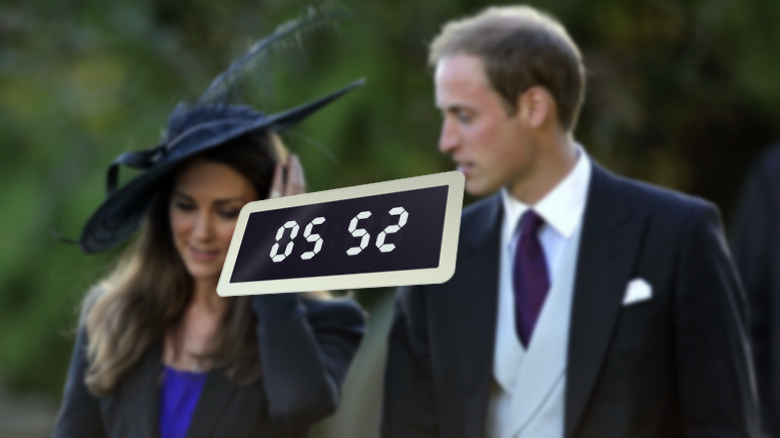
5:52
